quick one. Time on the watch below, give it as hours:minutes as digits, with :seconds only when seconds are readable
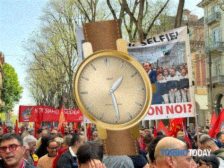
1:29
